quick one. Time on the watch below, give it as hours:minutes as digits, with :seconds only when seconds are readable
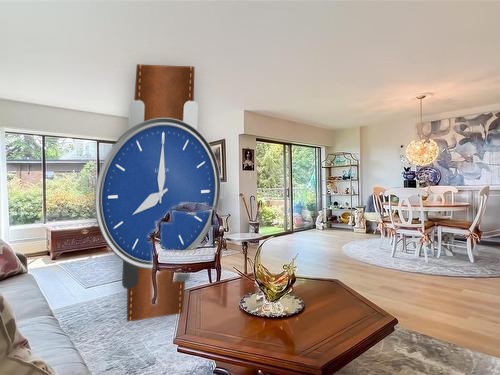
8:00
